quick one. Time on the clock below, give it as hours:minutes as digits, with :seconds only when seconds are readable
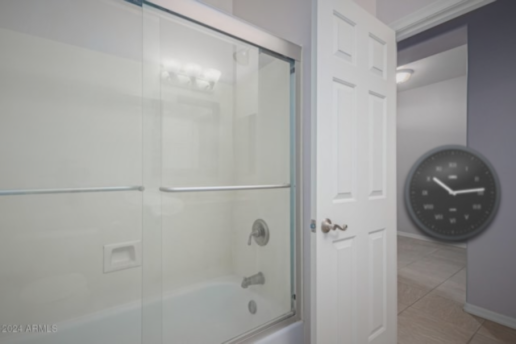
10:14
